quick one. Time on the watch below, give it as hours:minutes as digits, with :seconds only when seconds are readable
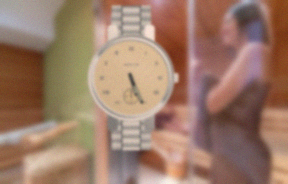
5:26
